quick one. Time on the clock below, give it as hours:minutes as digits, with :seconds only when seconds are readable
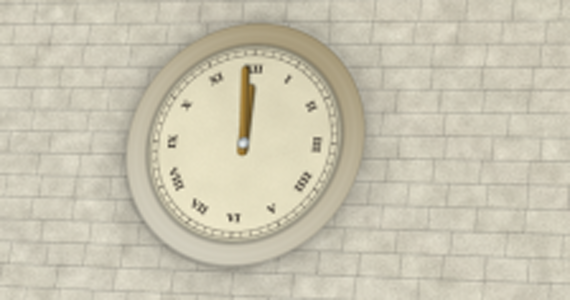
11:59
